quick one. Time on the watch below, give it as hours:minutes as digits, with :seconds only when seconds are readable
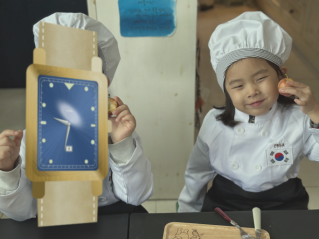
9:32
